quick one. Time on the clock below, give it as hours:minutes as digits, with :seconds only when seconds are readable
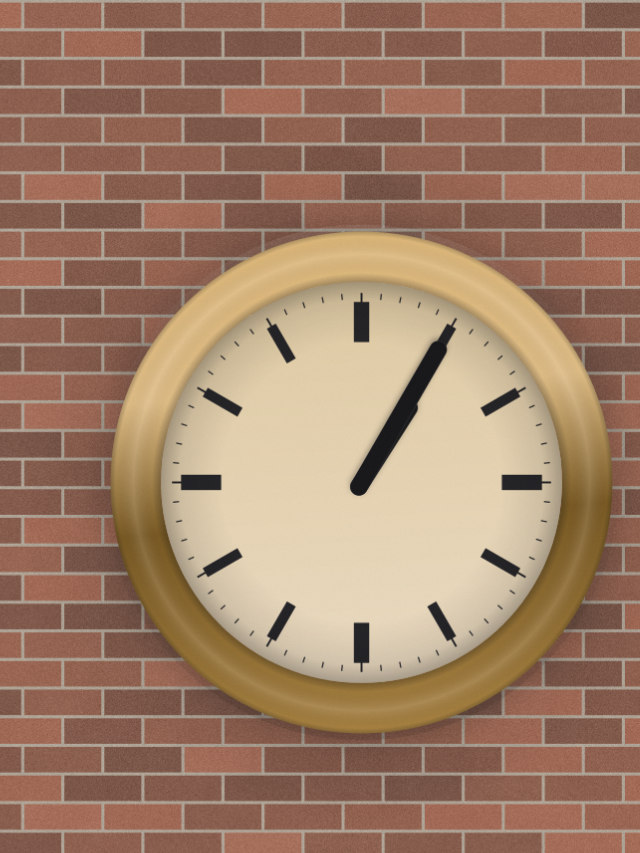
1:05
